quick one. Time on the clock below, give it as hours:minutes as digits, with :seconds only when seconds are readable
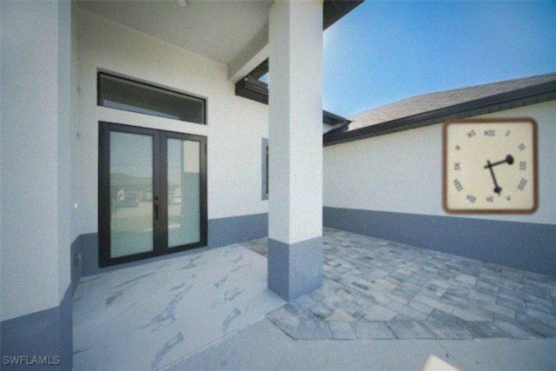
2:27
